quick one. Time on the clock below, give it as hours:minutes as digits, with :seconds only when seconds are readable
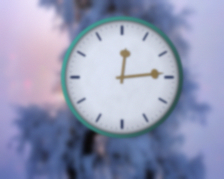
12:14
